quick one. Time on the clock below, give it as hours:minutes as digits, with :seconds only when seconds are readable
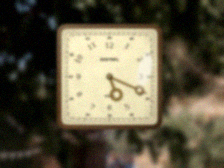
5:19
